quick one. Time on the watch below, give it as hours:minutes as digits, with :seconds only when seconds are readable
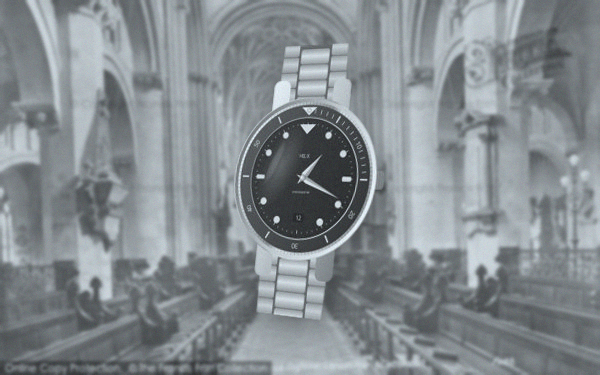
1:19
